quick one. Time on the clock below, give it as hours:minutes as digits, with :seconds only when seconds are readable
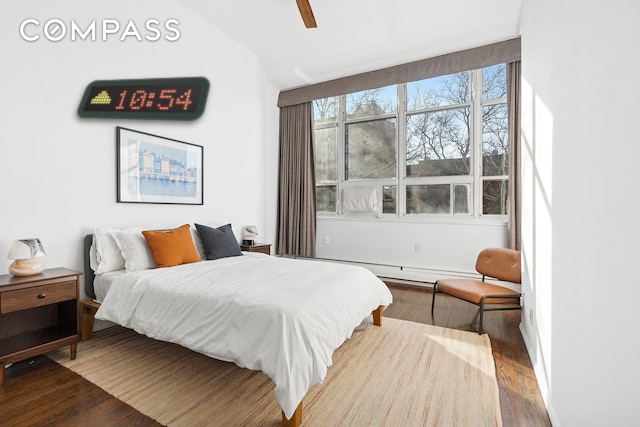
10:54
